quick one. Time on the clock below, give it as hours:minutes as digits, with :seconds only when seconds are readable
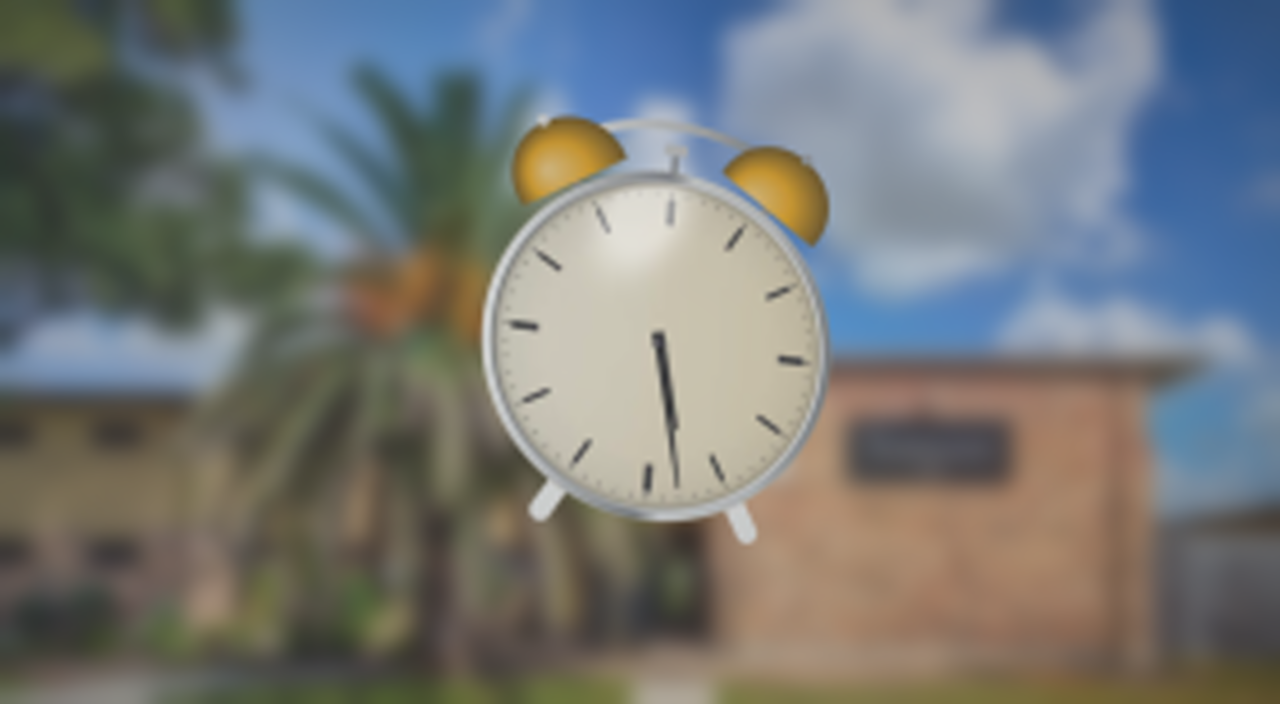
5:28
